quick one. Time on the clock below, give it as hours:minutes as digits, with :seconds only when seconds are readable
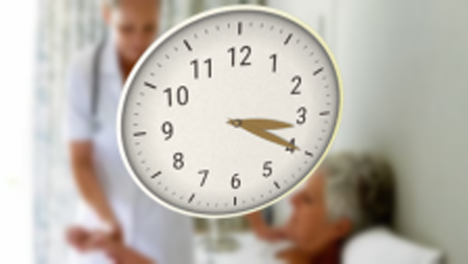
3:20
